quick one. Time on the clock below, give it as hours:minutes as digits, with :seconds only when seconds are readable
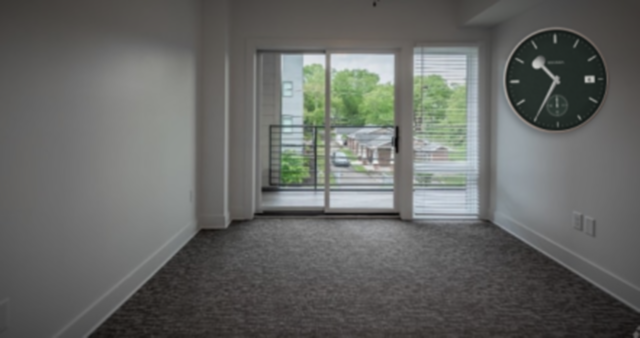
10:35
